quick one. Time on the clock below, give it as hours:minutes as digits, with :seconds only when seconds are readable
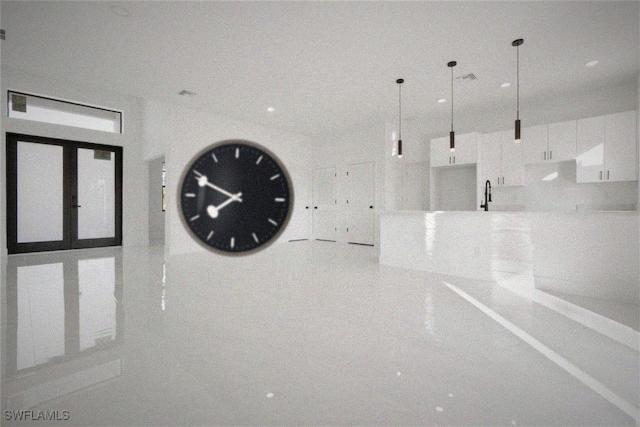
7:49
